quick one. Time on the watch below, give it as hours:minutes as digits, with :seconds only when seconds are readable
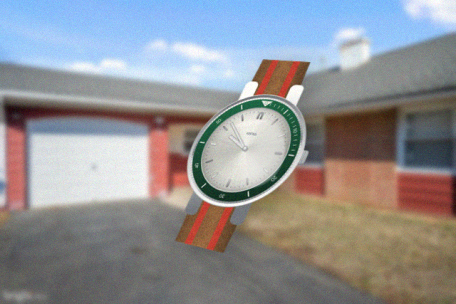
9:52
